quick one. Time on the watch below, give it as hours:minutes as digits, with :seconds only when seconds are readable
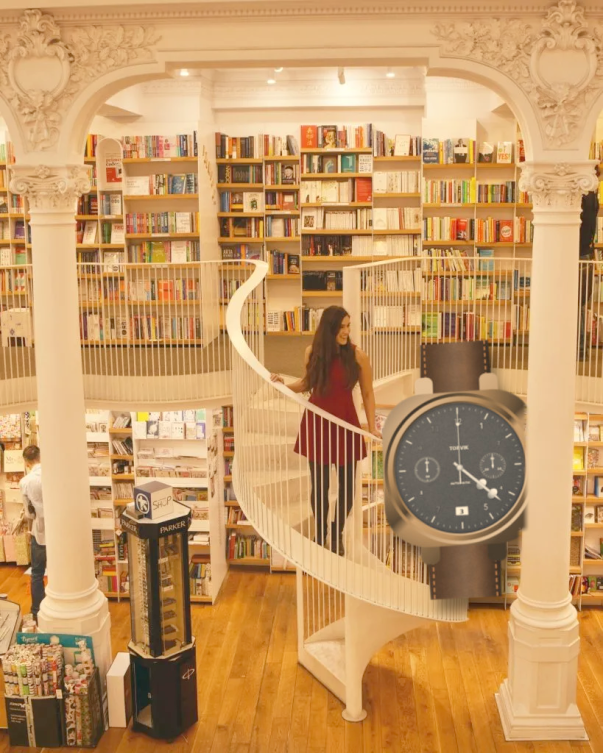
4:22
